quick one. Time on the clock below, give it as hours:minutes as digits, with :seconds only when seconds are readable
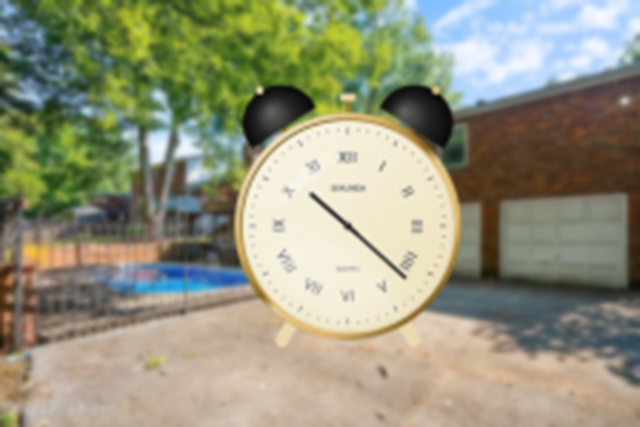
10:22
